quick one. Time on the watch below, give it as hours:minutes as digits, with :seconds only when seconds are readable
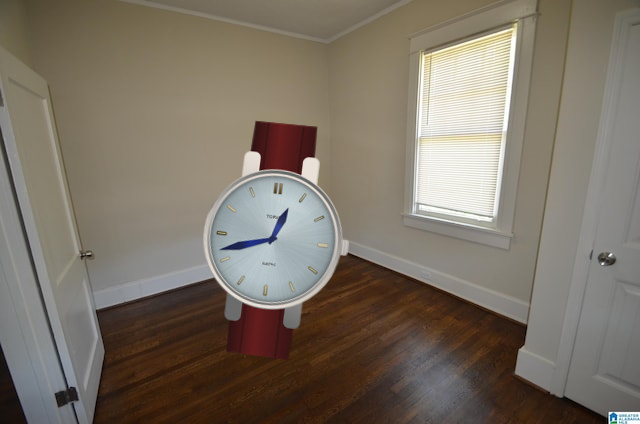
12:42
